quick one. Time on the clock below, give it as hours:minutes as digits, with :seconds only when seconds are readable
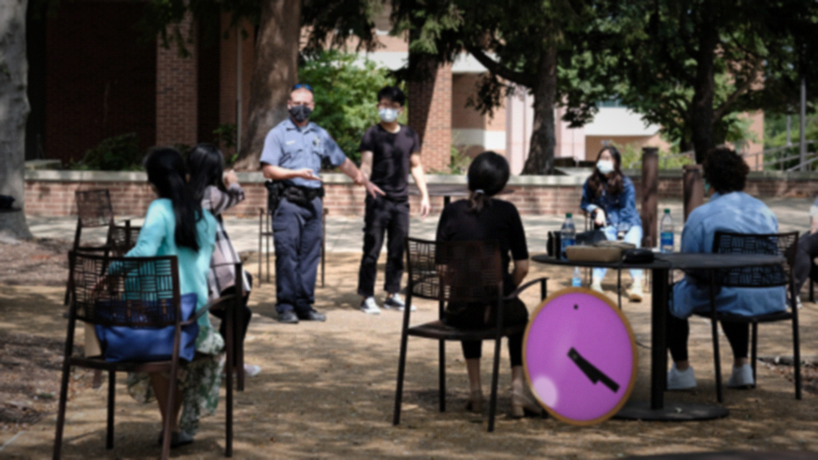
4:20
